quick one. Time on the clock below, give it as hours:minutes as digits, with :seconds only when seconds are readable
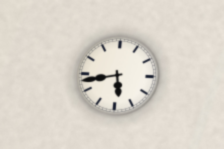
5:43
